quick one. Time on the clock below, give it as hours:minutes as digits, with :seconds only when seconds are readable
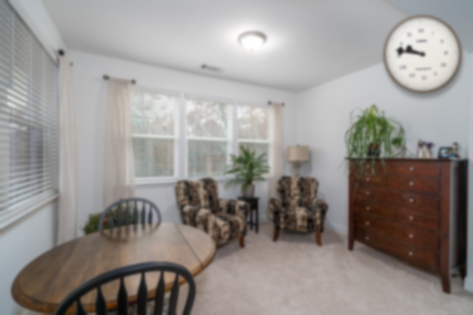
9:47
